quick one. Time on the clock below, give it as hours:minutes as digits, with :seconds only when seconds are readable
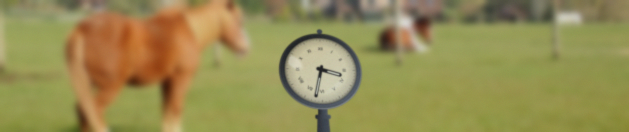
3:32
